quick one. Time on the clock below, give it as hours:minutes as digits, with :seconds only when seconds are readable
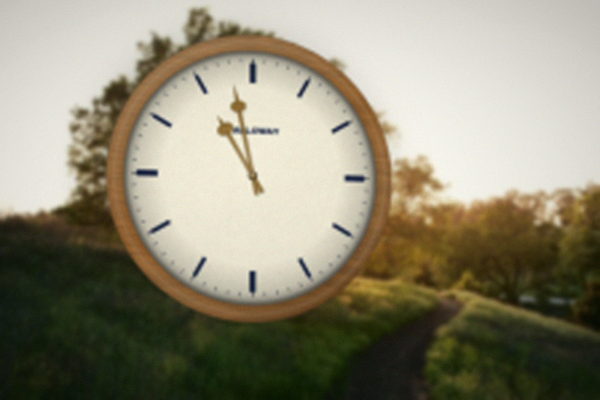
10:58
